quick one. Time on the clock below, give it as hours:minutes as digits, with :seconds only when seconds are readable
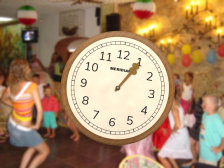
1:05
